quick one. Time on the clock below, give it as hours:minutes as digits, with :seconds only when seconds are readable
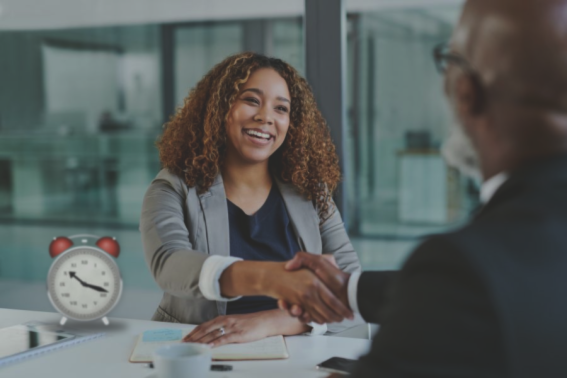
10:18
